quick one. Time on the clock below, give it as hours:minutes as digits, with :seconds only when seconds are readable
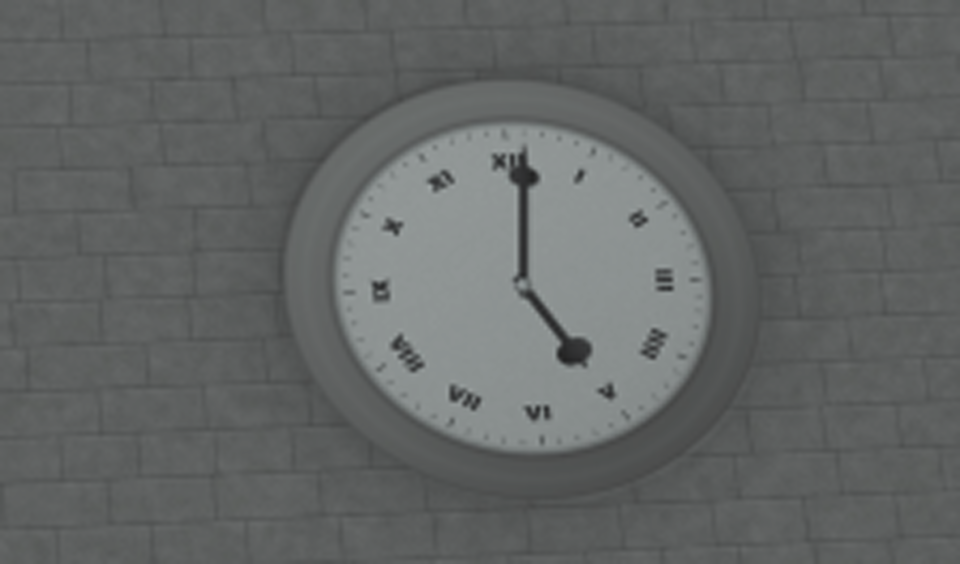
5:01
